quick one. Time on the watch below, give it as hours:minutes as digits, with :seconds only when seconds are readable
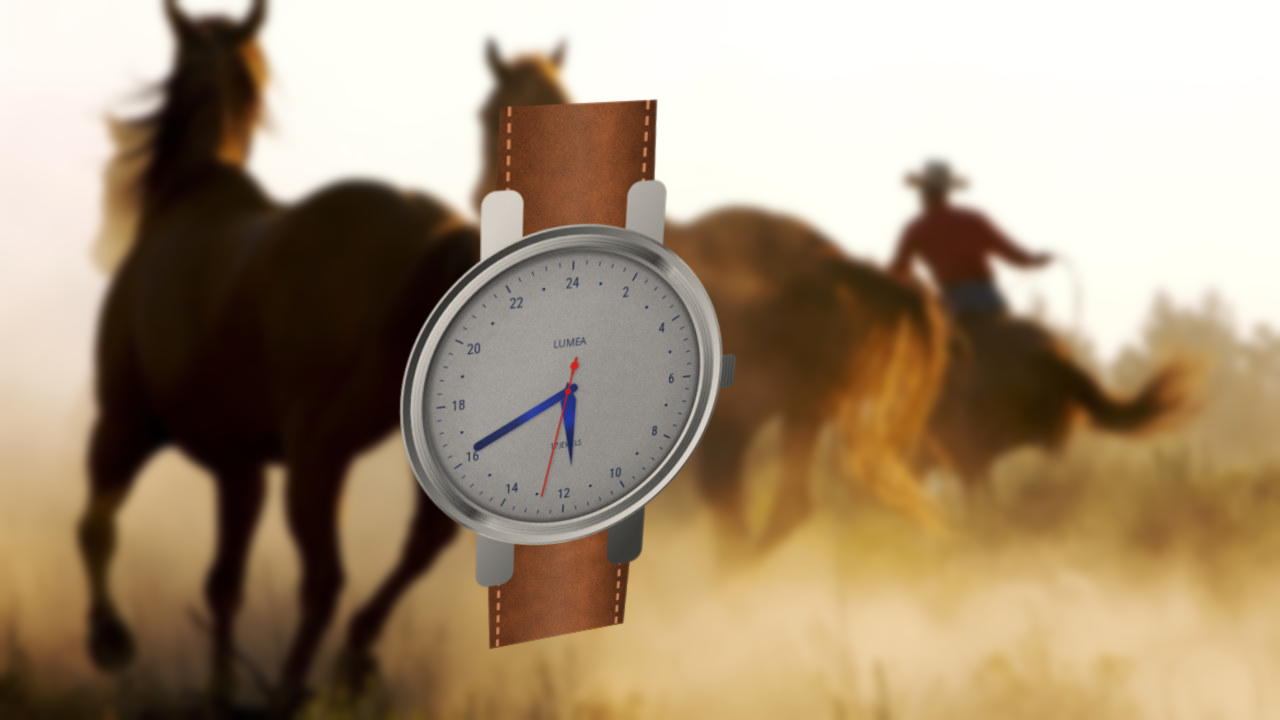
11:40:32
